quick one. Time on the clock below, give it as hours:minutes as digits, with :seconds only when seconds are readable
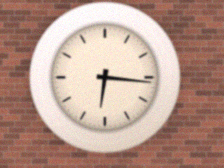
6:16
